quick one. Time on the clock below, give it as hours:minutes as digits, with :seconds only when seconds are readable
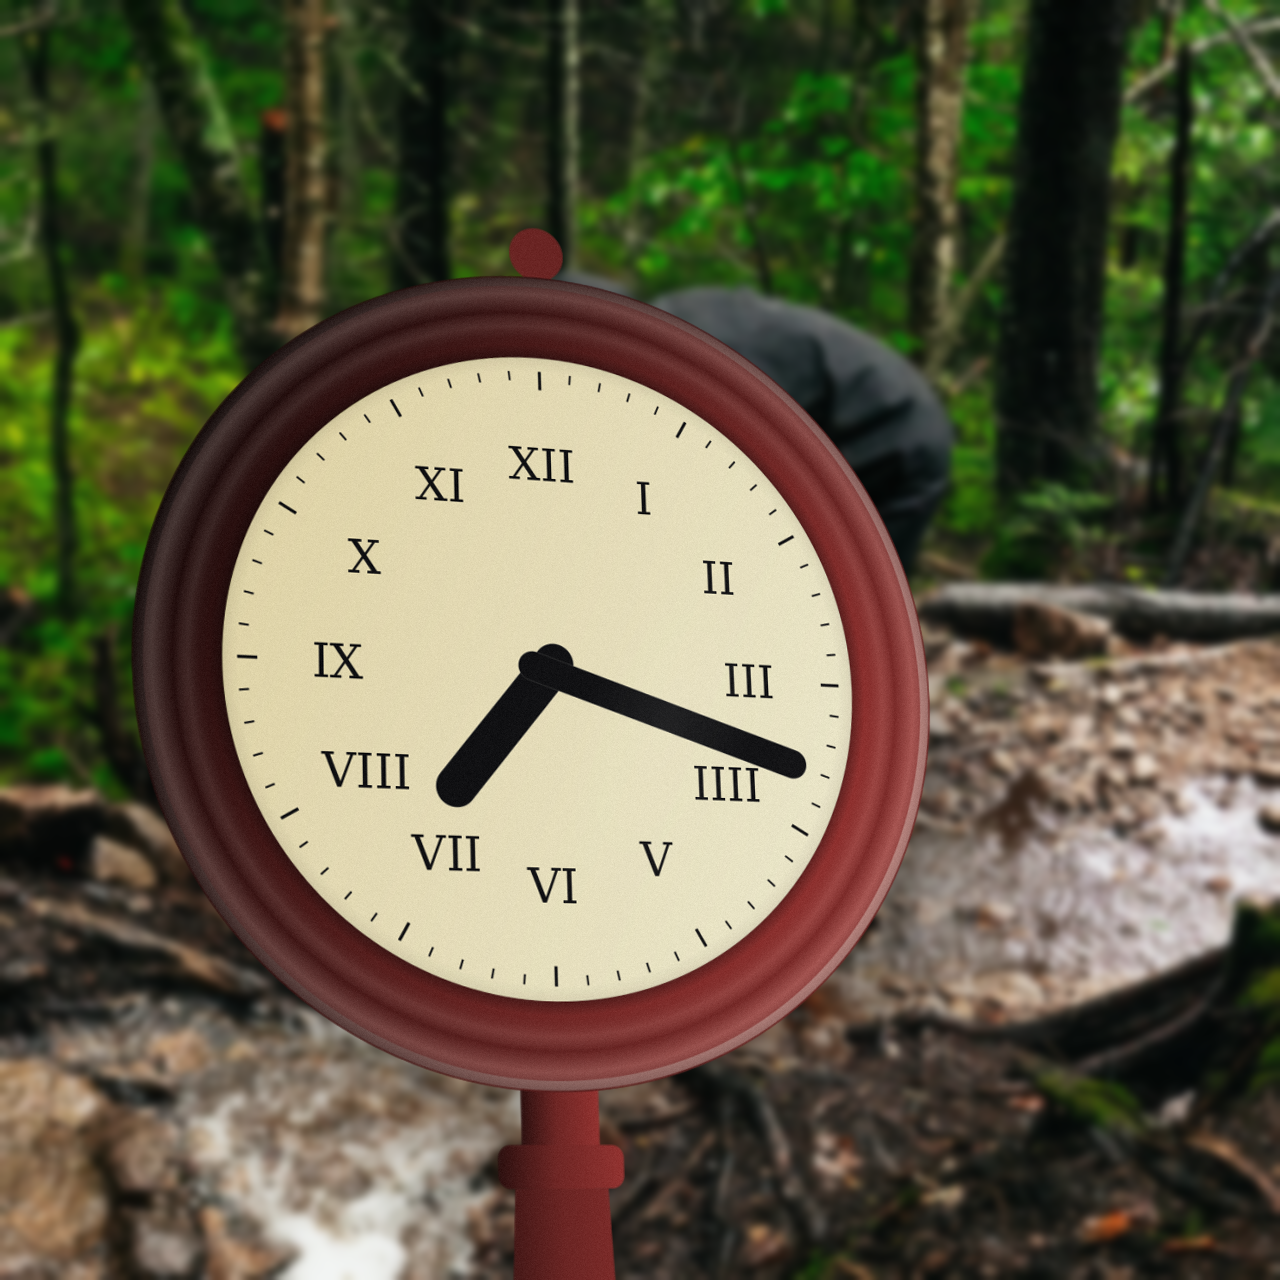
7:18
